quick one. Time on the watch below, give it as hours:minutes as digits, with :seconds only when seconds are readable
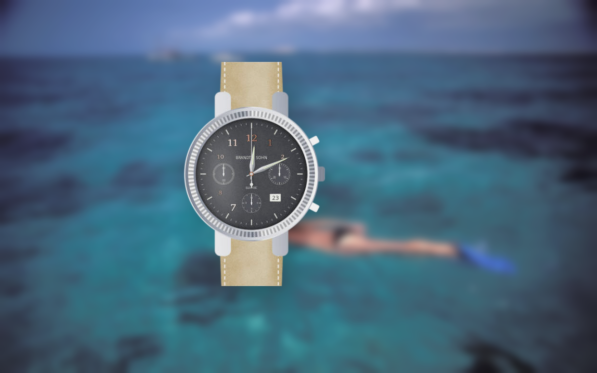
12:11
